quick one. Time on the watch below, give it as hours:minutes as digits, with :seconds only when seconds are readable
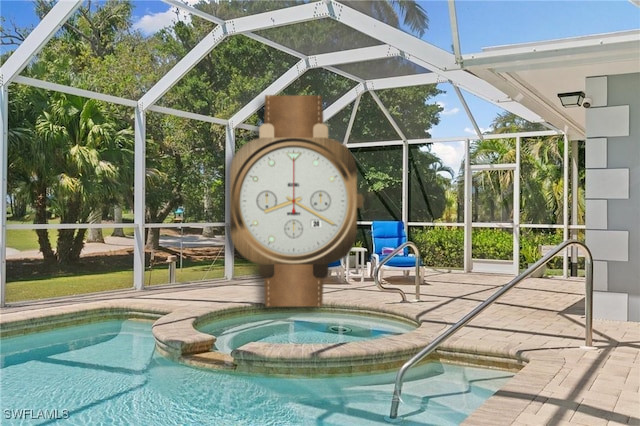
8:20
